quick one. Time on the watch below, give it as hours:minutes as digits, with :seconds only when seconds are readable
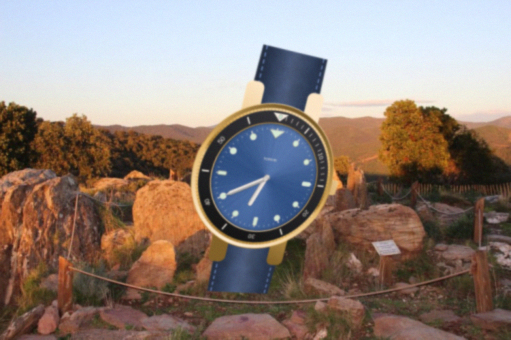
6:40
